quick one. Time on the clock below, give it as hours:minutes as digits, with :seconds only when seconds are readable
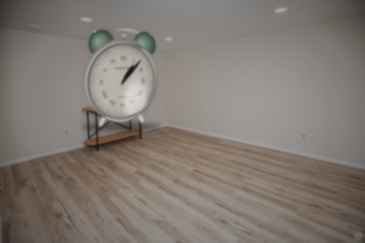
1:07
